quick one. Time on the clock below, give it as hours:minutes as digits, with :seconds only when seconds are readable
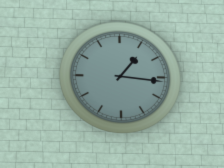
1:16
